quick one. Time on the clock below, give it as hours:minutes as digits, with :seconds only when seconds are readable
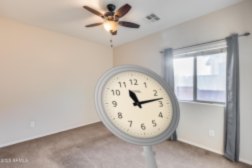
11:13
